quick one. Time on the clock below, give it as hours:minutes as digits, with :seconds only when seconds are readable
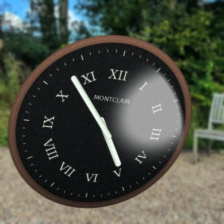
4:53
